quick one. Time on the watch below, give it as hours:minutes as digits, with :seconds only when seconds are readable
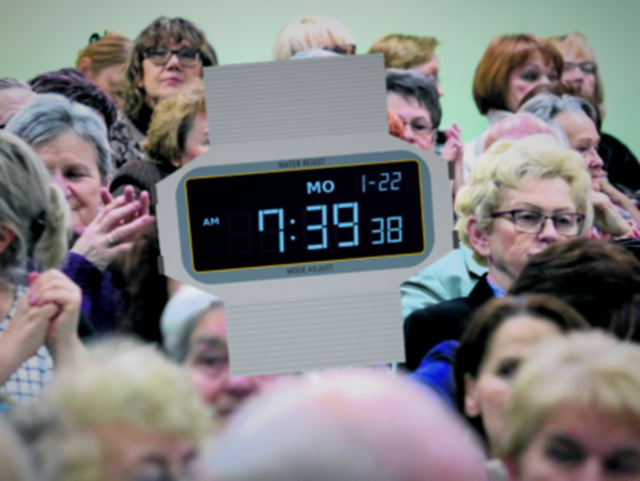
7:39:38
